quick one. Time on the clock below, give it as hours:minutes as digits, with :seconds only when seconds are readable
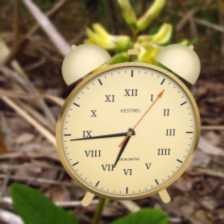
6:44:06
